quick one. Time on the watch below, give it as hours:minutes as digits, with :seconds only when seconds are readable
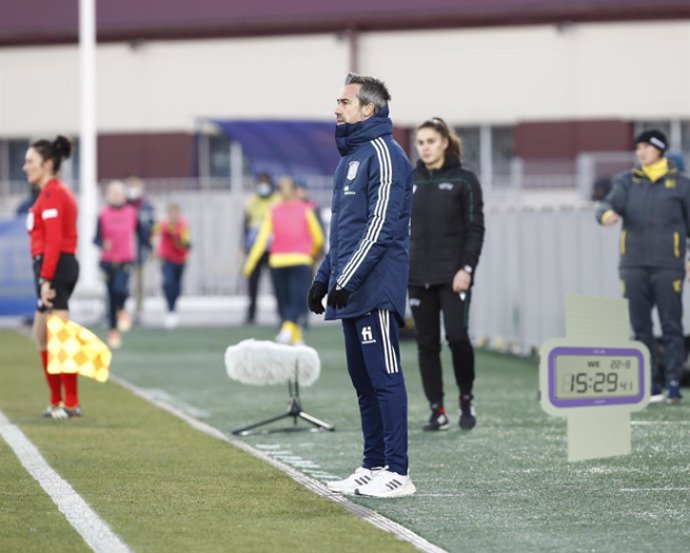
15:29
